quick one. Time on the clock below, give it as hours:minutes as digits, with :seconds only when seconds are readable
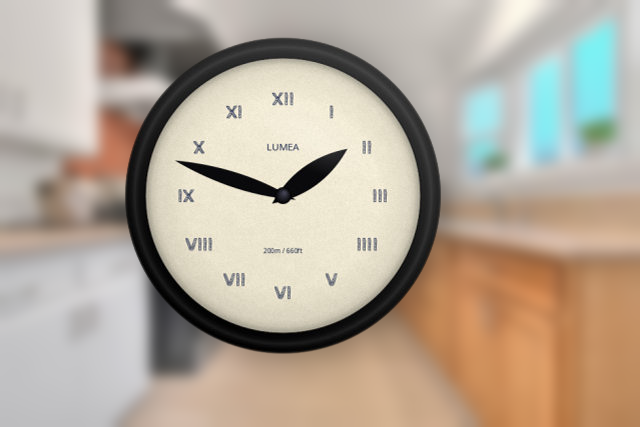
1:48
